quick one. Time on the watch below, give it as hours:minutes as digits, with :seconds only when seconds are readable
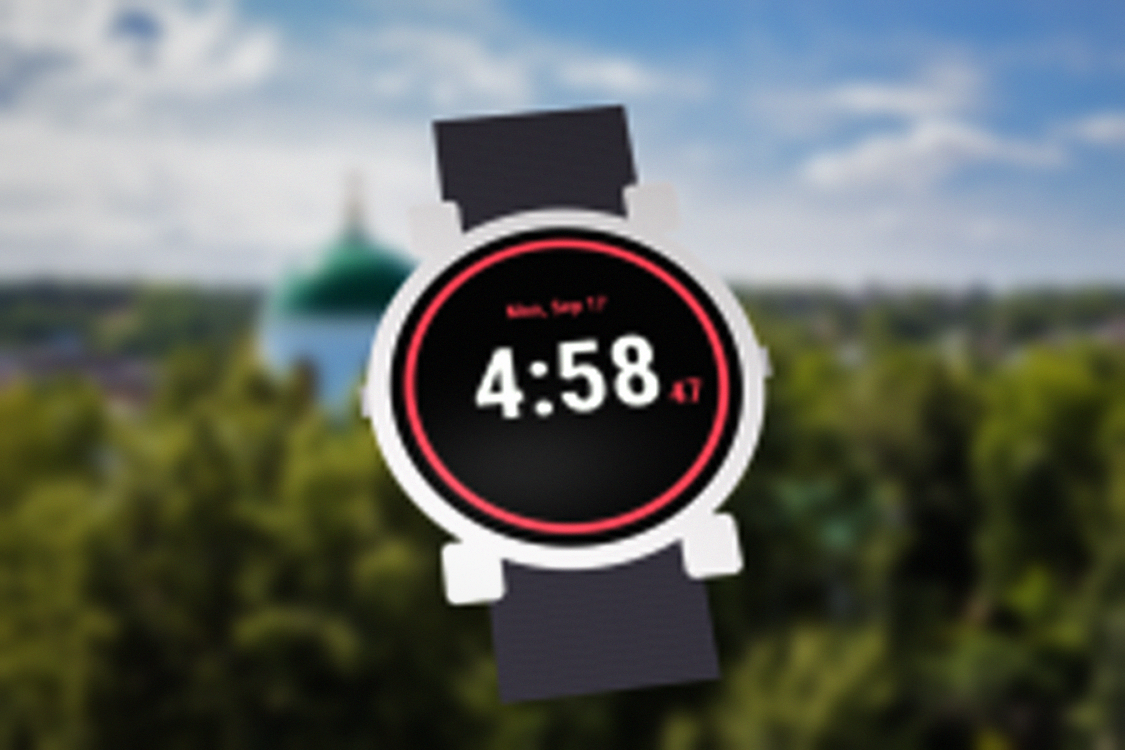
4:58
